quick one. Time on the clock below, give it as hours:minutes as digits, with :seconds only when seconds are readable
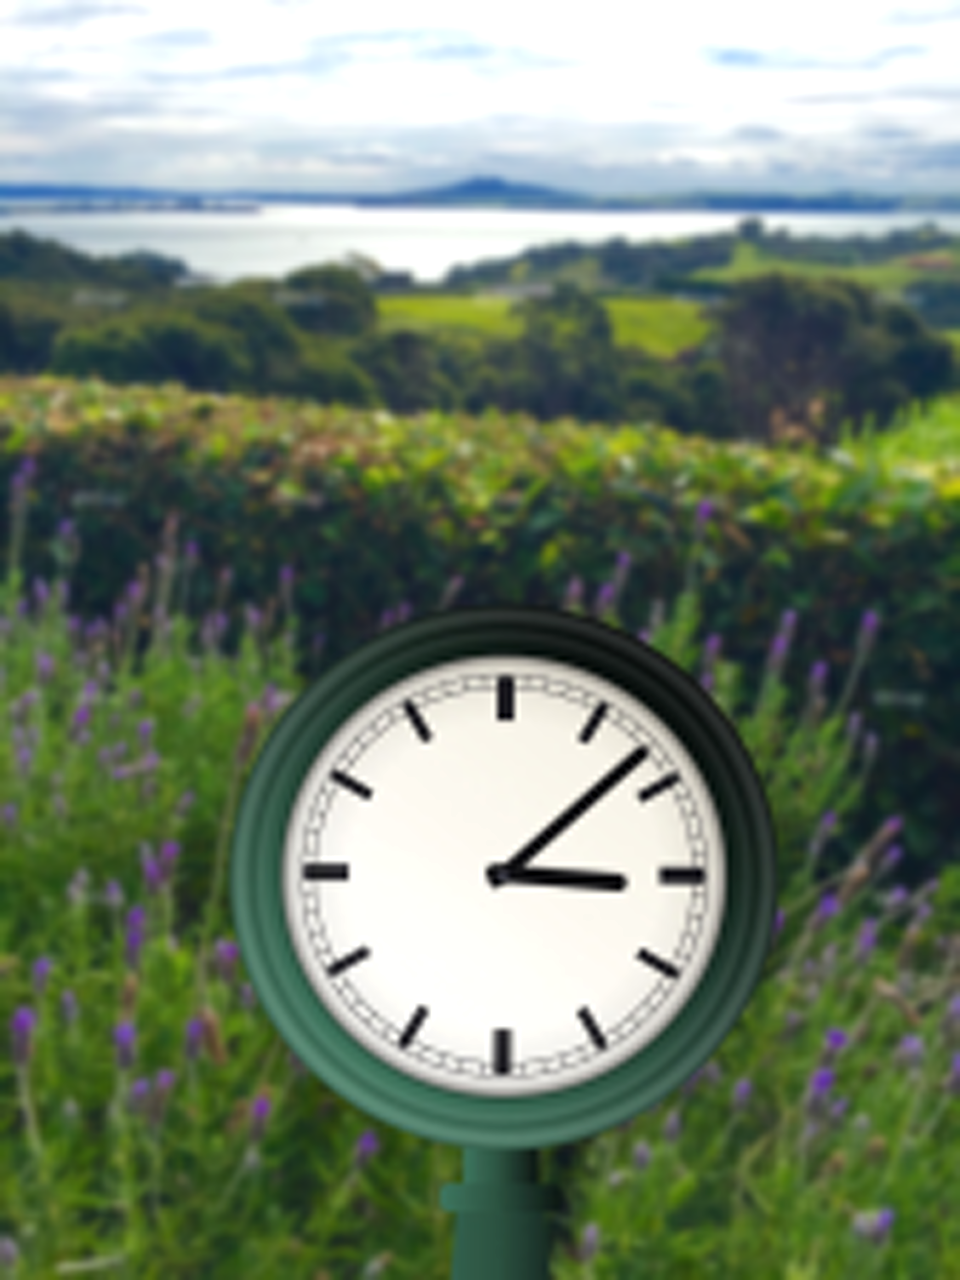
3:08
